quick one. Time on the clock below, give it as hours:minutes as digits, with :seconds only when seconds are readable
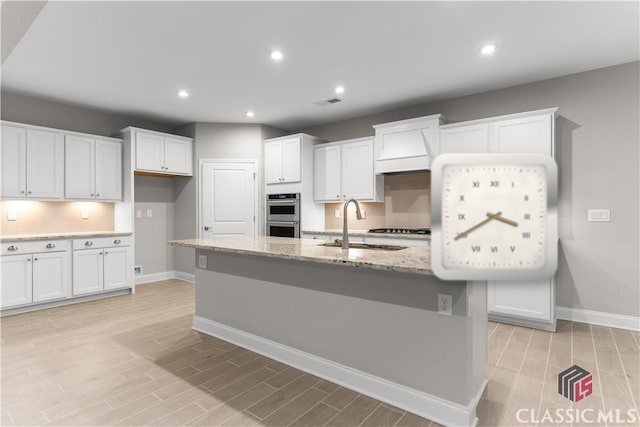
3:40
